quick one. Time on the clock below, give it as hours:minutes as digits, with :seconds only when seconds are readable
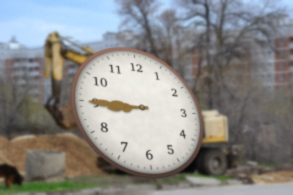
8:45
